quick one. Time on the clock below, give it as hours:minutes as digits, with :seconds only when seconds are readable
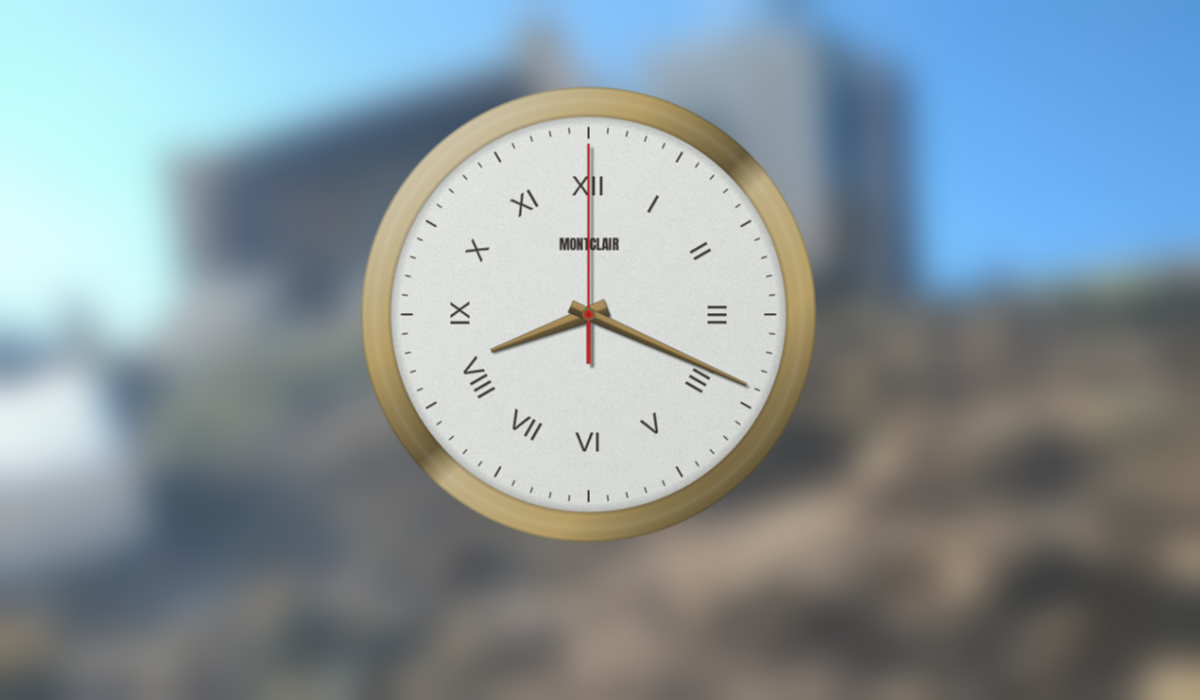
8:19:00
